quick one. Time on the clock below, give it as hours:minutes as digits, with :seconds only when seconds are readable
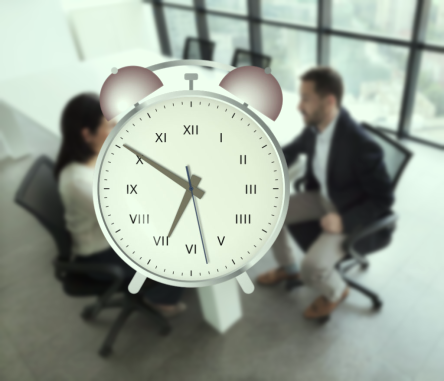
6:50:28
